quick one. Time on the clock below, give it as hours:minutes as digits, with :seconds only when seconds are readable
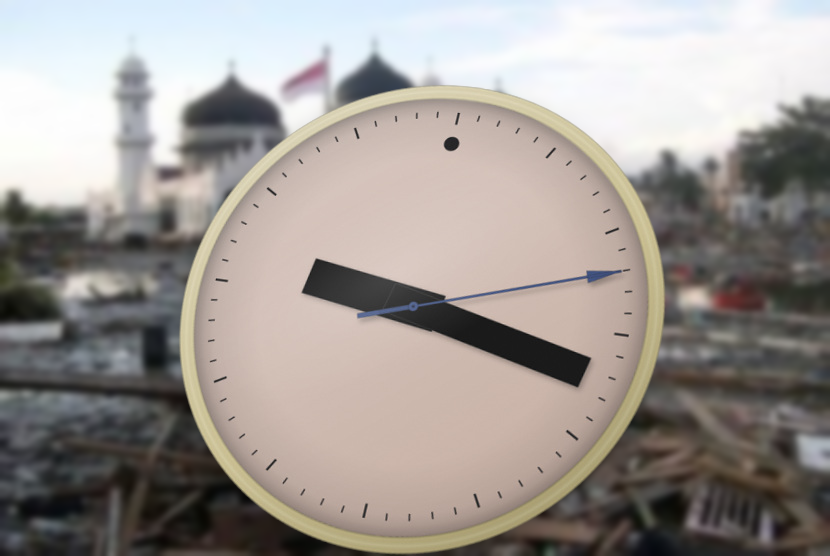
9:17:12
